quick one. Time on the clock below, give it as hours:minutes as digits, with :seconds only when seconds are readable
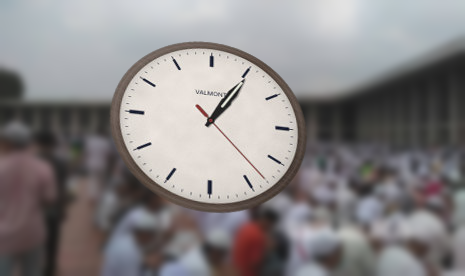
1:05:23
